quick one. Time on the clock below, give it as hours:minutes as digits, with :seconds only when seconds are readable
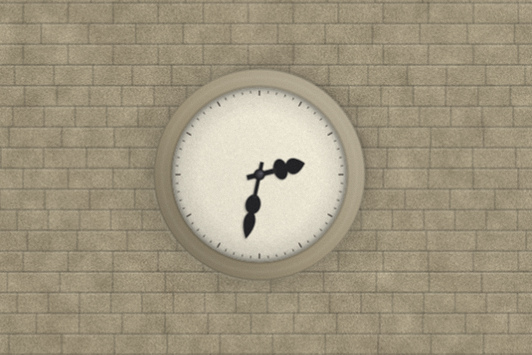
2:32
